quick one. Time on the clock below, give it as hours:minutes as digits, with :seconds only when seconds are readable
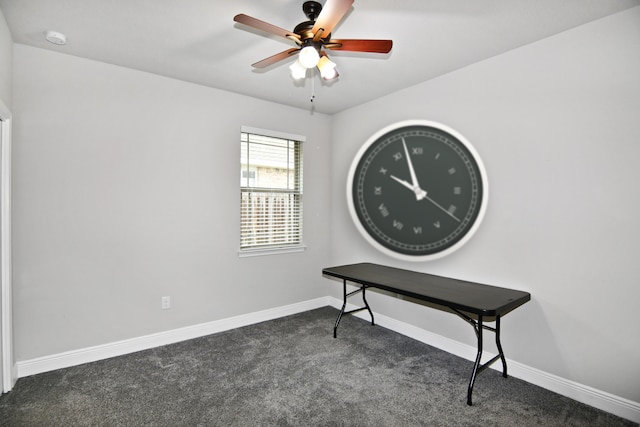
9:57:21
